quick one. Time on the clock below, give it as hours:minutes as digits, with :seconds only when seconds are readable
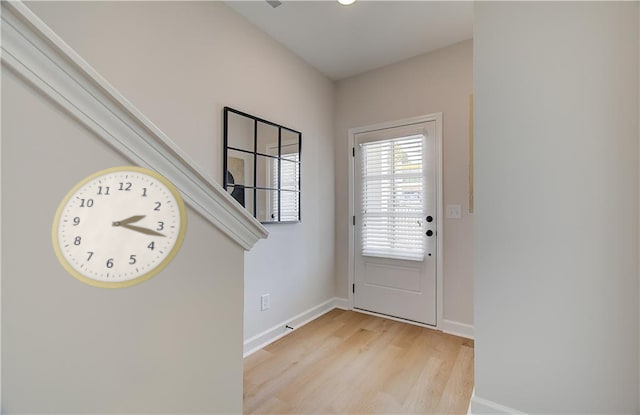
2:17
